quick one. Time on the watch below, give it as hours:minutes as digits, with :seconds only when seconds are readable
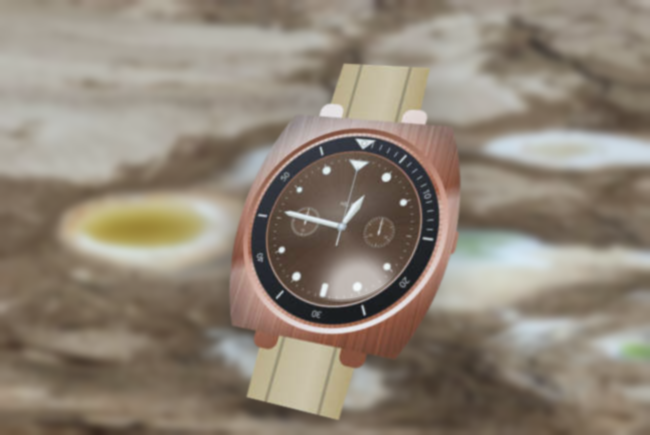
12:46
